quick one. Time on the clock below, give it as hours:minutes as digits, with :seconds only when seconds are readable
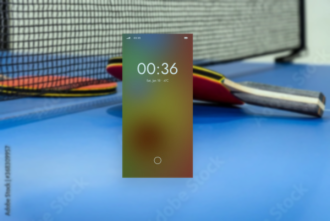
0:36
